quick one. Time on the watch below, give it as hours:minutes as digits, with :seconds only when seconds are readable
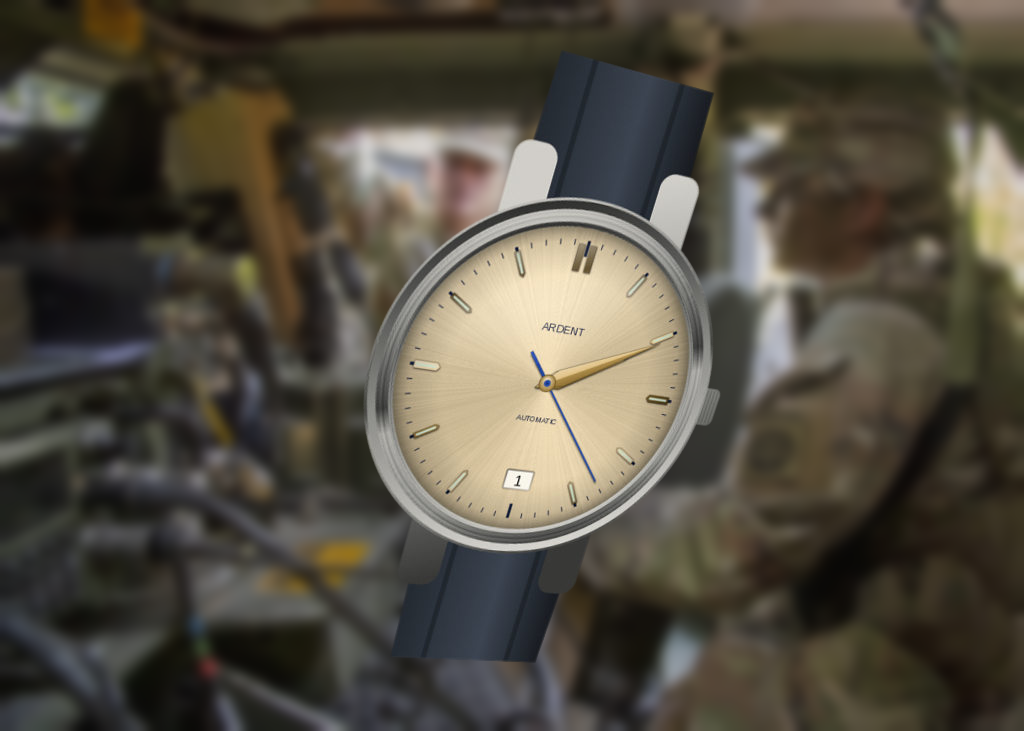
2:10:23
